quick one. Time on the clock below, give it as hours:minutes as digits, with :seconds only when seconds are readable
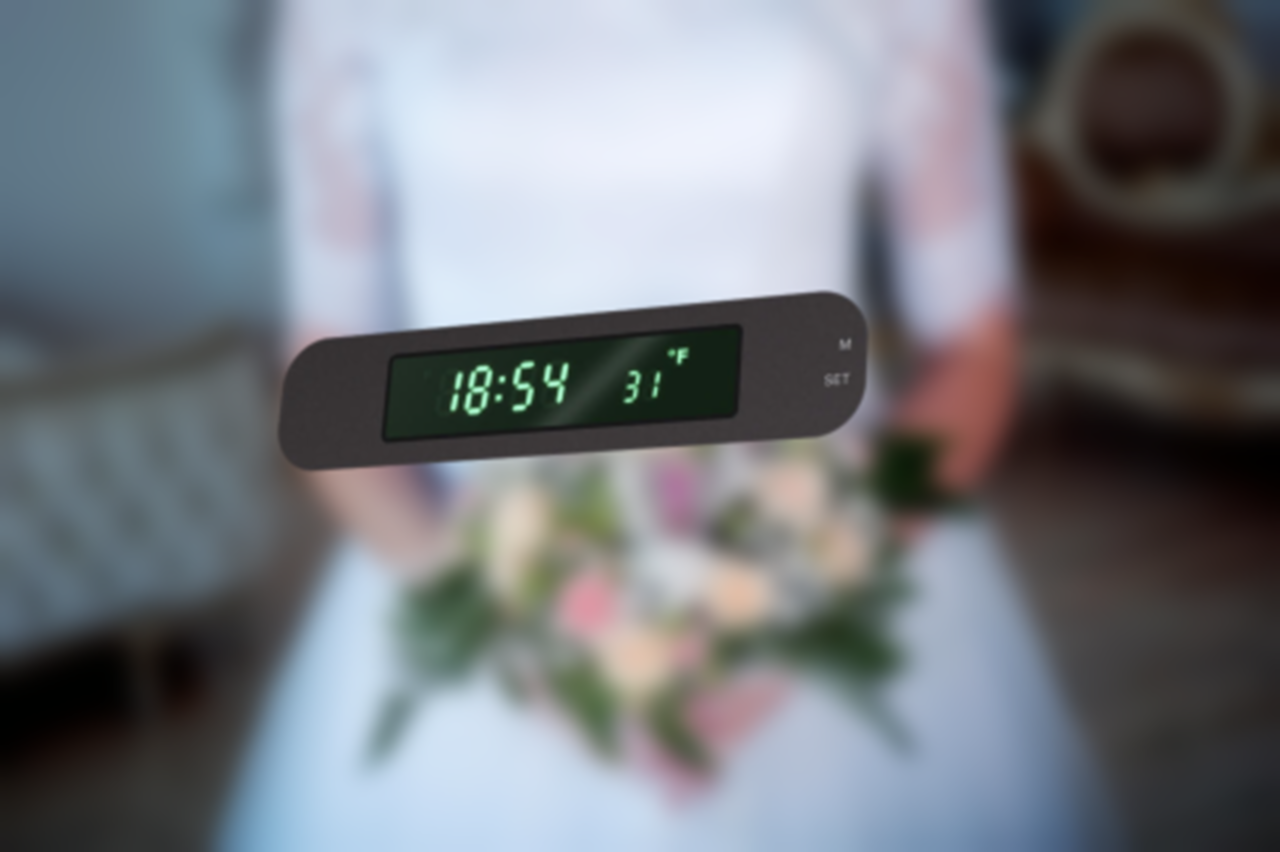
18:54
